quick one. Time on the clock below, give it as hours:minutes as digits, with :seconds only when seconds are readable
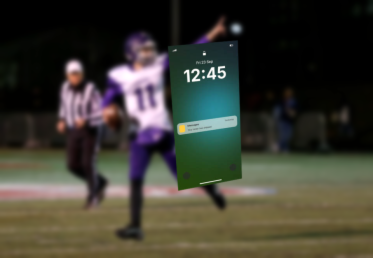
12:45
